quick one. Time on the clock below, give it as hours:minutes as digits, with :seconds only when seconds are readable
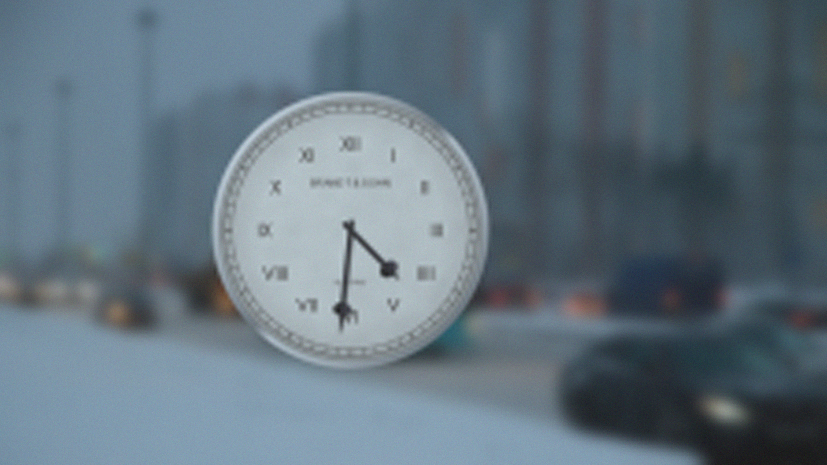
4:31
